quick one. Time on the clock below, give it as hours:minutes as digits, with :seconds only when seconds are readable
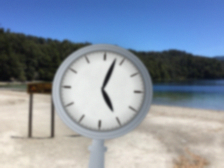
5:03
